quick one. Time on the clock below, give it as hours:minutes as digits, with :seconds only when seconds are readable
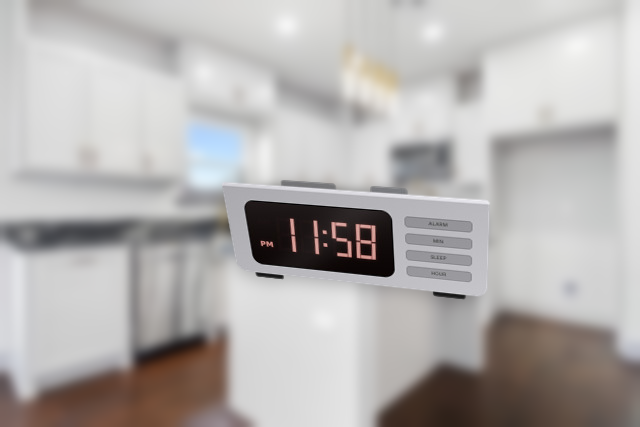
11:58
